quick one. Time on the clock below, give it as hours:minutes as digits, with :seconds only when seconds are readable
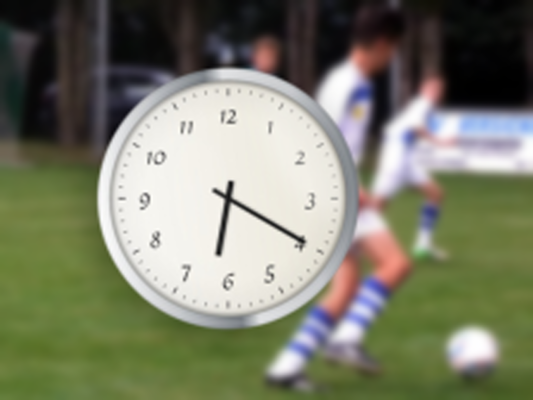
6:20
